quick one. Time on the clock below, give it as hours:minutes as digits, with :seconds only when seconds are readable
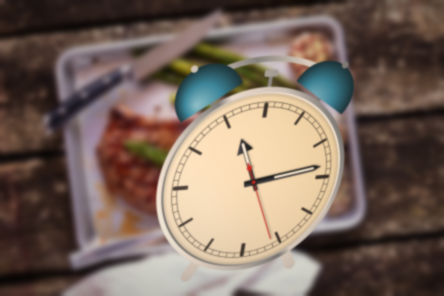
11:13:26
